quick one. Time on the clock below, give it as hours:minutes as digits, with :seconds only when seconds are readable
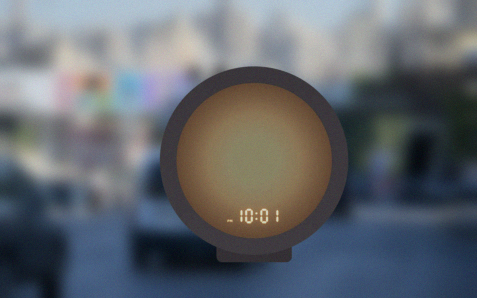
10:01
